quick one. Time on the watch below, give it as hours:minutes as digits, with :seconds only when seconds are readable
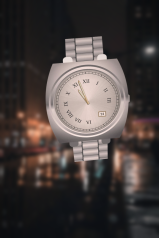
10:57
